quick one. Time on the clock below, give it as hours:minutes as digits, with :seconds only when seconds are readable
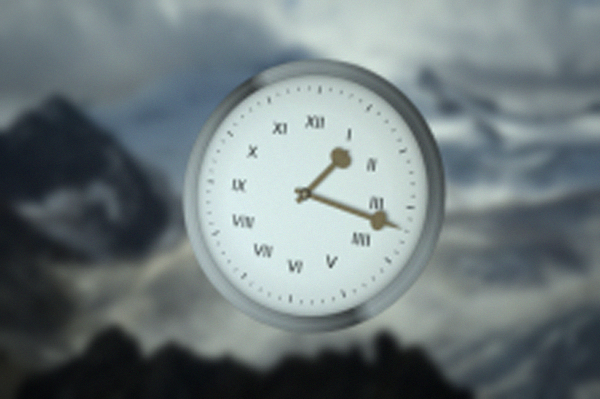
1:17
